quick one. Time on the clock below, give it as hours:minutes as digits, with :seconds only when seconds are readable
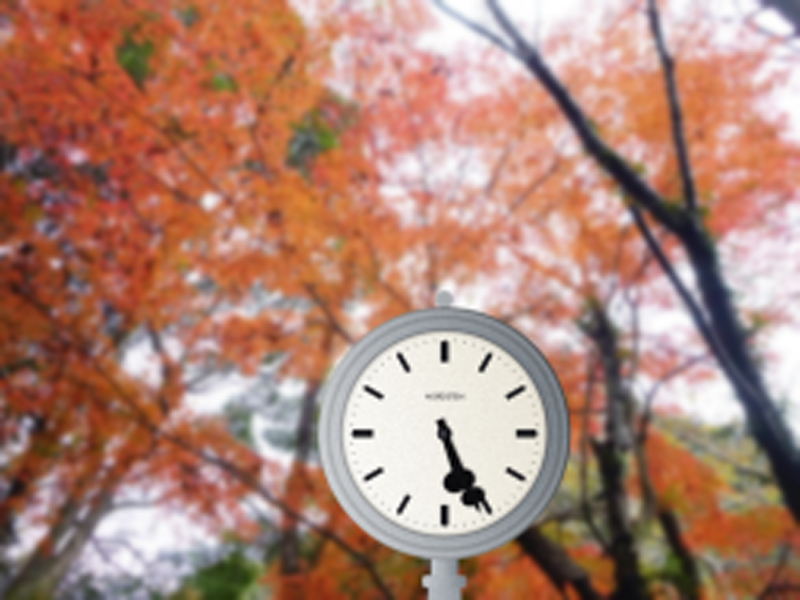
5:26
